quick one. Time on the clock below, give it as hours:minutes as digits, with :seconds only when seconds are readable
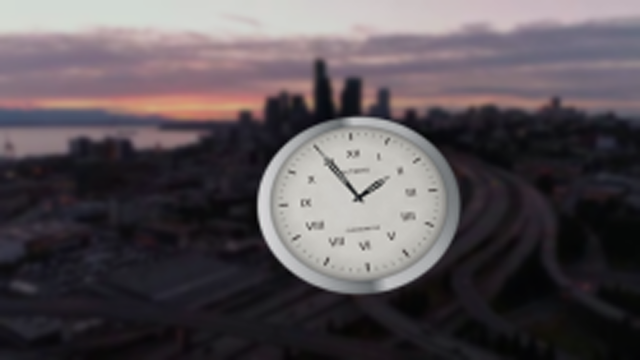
1:55
